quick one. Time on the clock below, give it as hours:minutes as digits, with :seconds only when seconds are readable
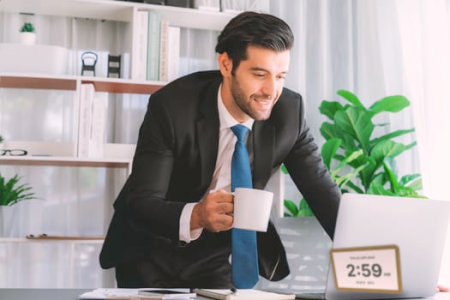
2:59
